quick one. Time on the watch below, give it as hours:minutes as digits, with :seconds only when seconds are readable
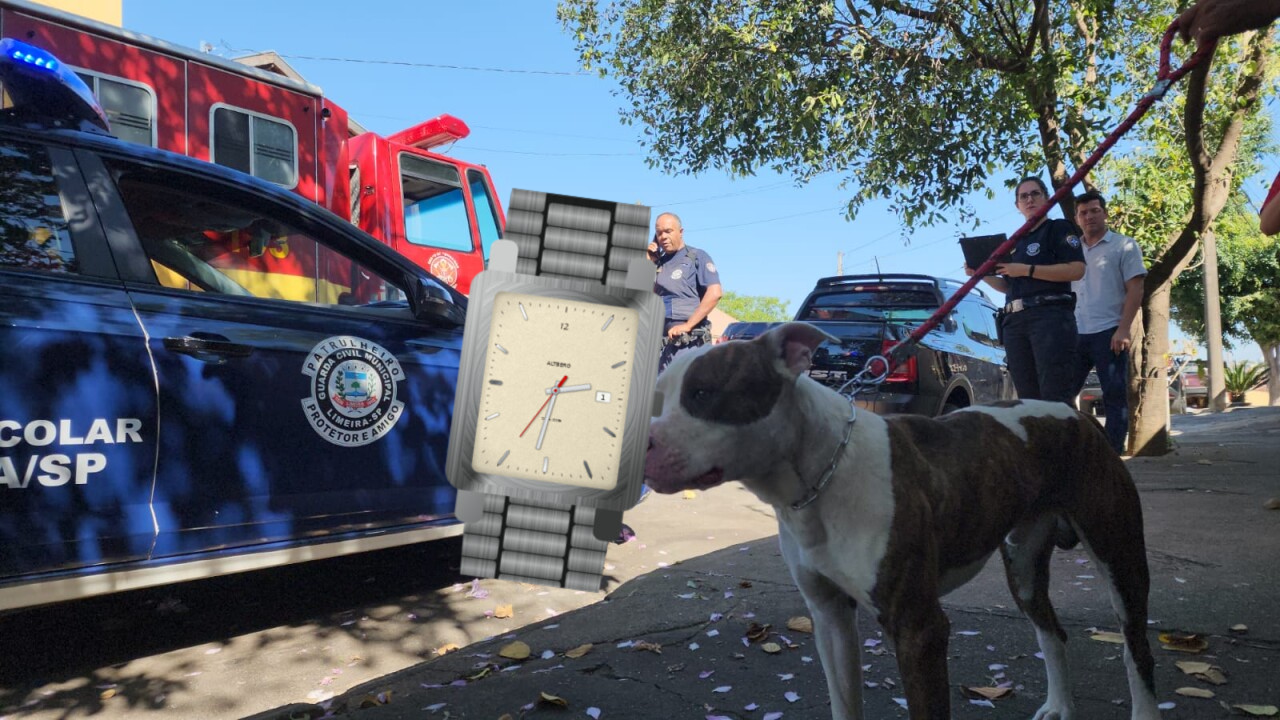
2:31:35
